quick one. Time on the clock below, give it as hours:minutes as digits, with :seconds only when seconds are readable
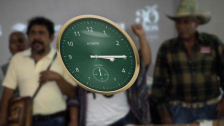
3:15
